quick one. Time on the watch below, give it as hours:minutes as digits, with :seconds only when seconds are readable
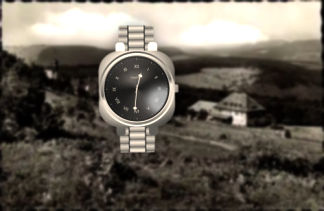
12:31
